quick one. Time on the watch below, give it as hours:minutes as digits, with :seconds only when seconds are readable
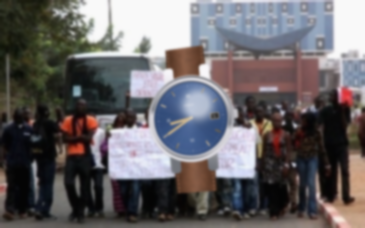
8:40
